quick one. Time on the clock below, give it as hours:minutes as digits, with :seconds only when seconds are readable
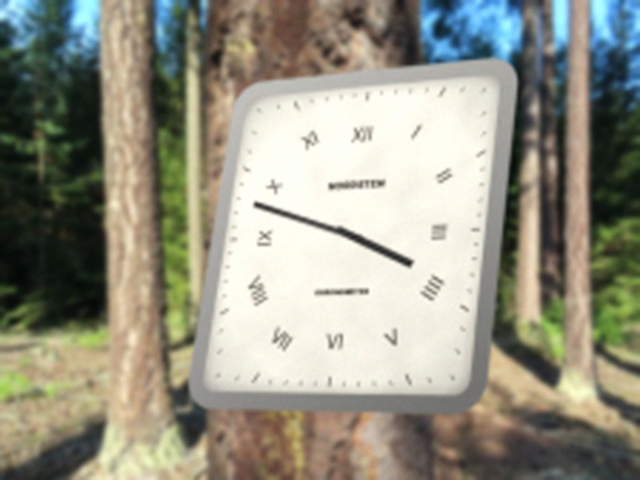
3:48
